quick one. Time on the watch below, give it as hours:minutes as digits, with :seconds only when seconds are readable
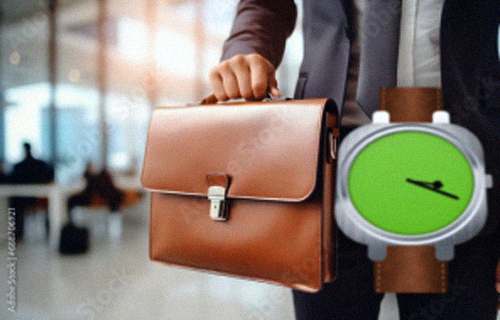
3:19
